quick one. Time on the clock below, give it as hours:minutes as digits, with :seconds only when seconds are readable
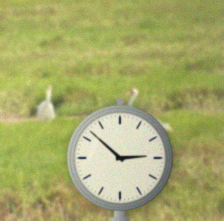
2:52
